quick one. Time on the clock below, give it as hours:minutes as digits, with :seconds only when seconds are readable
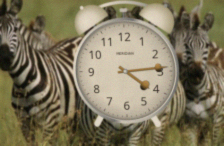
4:14
